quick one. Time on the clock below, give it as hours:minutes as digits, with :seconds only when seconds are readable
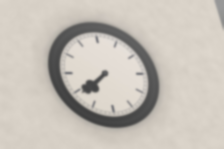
7:39
